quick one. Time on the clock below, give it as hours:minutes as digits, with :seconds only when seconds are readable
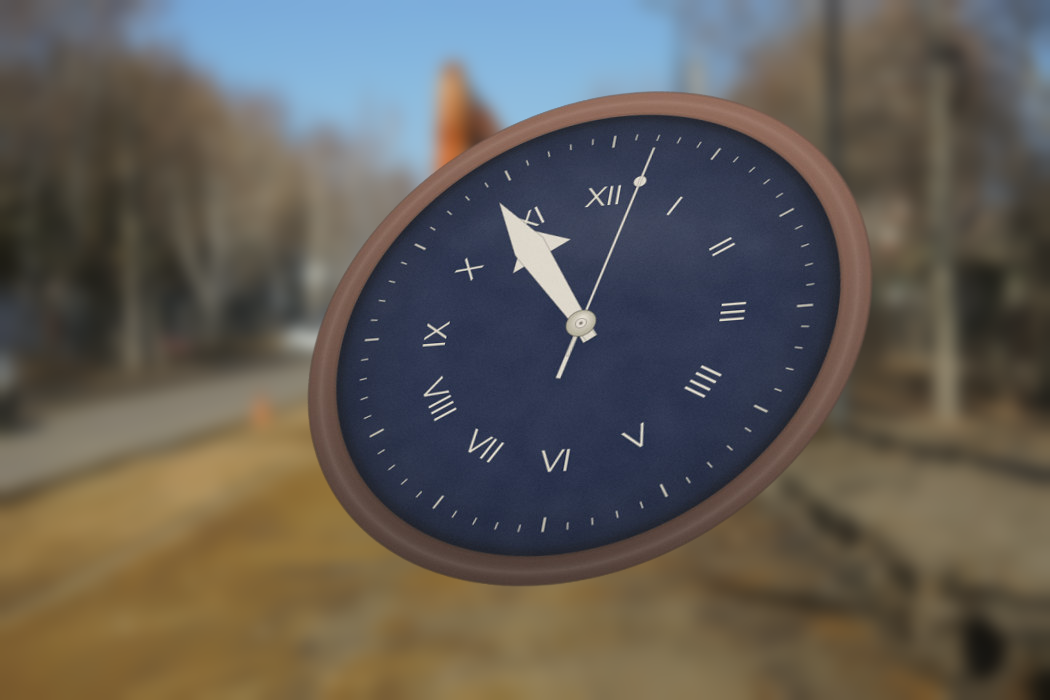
10:54:02
